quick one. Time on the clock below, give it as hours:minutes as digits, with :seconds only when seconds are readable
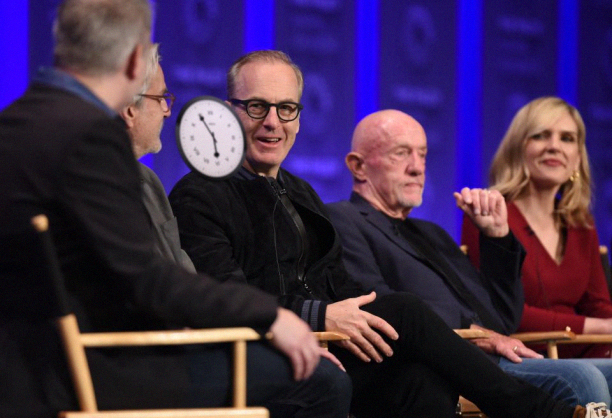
5:55
